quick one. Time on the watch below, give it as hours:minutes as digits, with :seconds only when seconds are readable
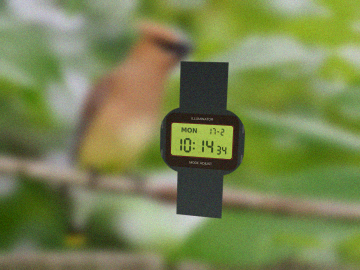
10:14:34
